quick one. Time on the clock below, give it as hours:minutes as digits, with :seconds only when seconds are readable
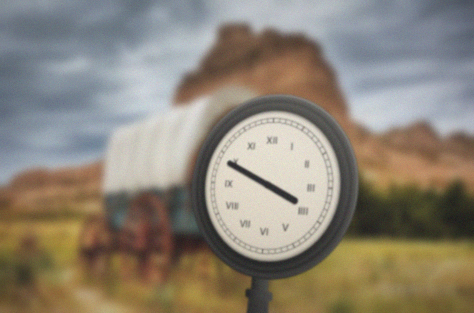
3:49
